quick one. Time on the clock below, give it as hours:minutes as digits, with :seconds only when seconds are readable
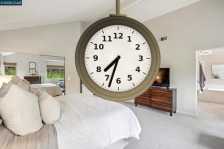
7:33
